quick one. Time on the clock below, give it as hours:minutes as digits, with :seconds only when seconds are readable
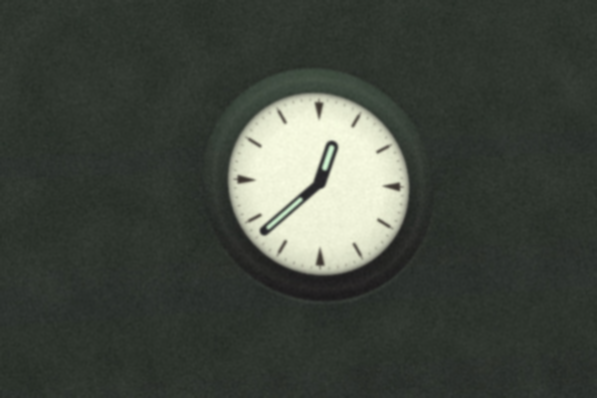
12:38
